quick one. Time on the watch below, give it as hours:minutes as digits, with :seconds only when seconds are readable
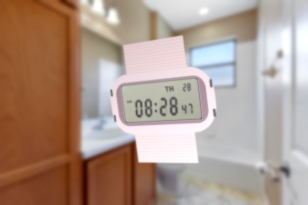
8:28:47
